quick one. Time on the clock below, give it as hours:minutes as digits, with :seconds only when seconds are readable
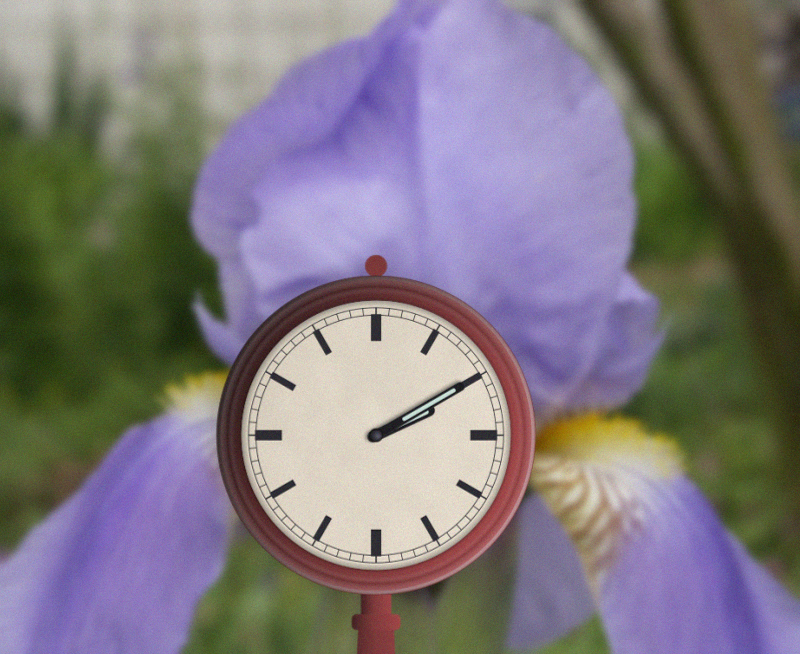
2:10
